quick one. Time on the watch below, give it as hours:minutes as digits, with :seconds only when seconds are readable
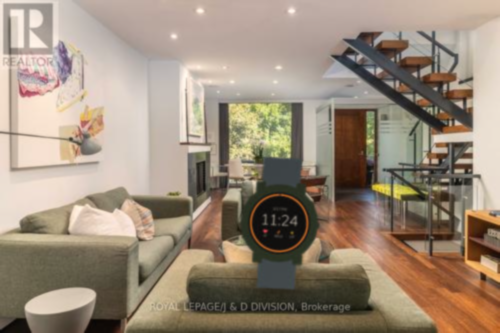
11:24
